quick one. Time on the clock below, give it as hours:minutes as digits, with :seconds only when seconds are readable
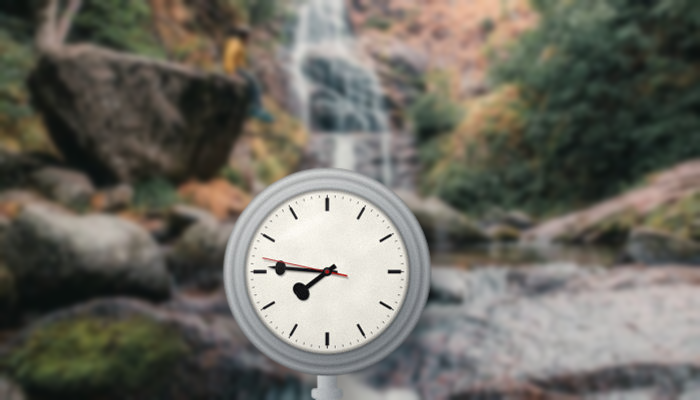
7:45:47
